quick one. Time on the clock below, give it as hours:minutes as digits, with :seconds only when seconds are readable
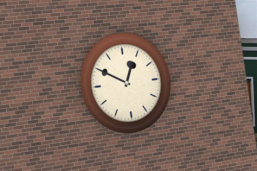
12:50
